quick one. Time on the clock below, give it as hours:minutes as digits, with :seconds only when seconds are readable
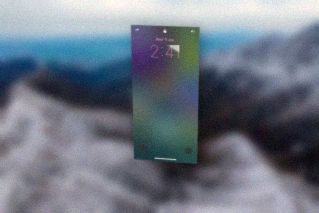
2:41
